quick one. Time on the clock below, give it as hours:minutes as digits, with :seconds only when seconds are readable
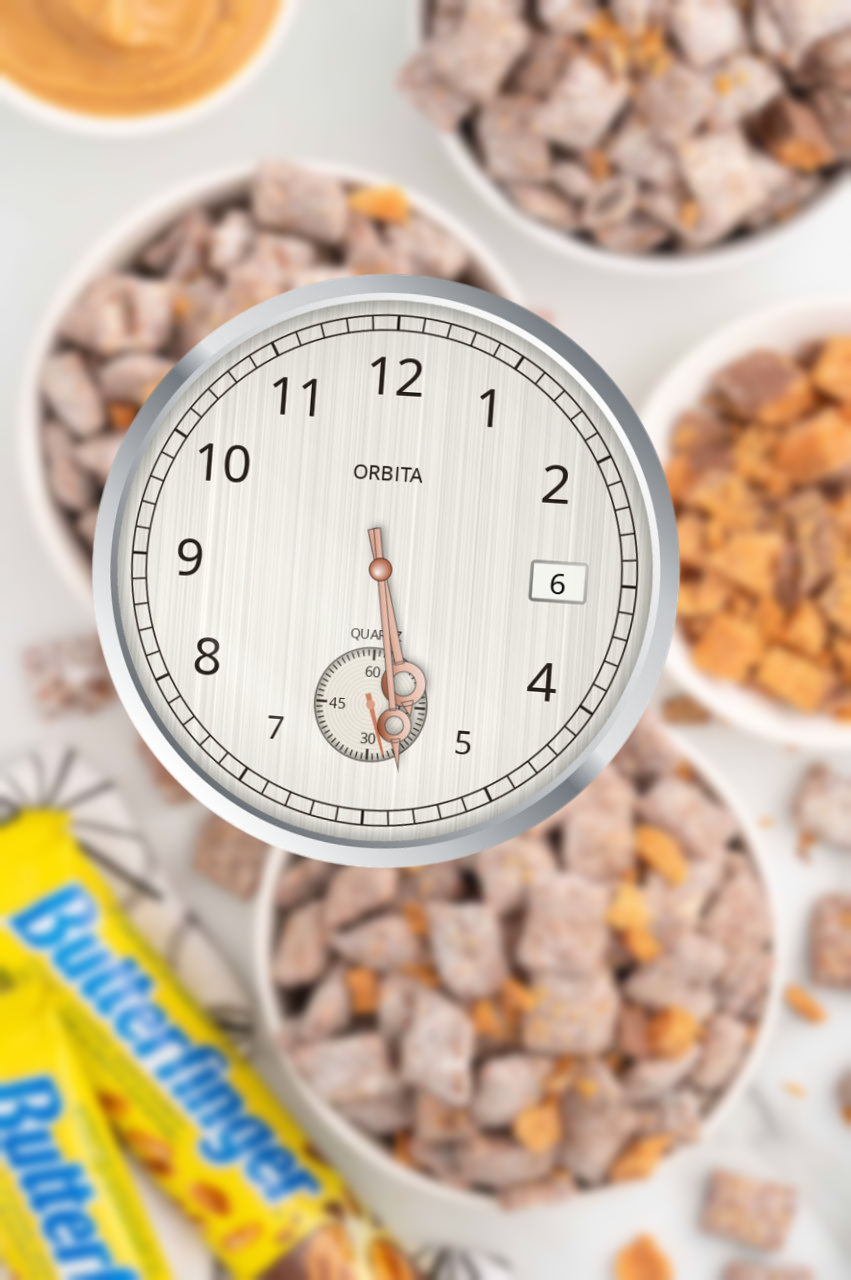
5:28:27
